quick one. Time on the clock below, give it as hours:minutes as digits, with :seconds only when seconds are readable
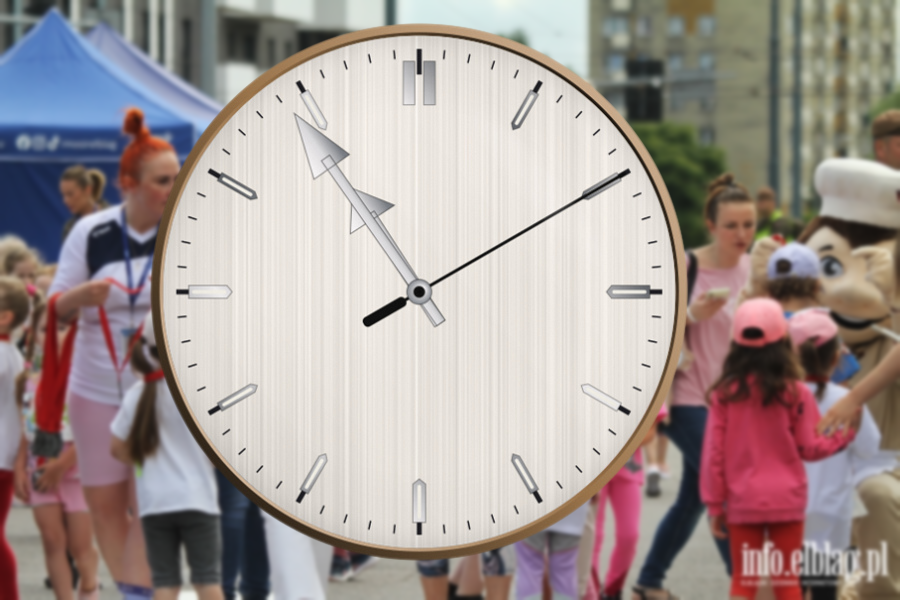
10:54:10
